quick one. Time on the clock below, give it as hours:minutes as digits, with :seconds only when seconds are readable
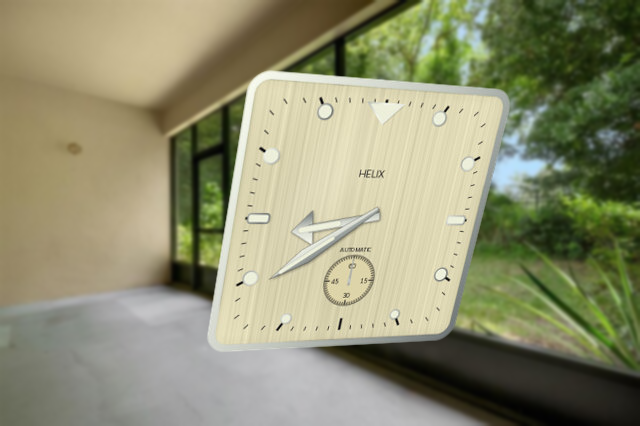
8:39
